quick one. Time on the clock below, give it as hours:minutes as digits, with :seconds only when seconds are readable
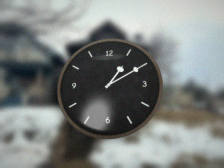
1:10
